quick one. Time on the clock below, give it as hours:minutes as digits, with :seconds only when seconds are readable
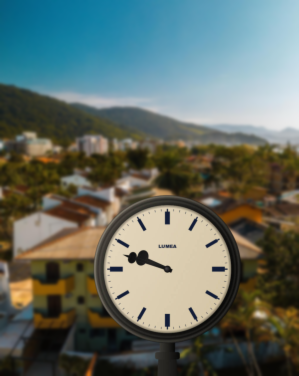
9:48
